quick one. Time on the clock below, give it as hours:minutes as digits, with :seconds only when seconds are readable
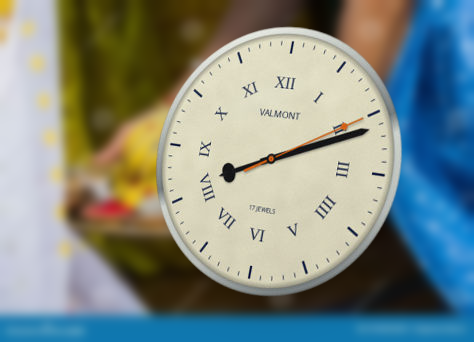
8:11:10
